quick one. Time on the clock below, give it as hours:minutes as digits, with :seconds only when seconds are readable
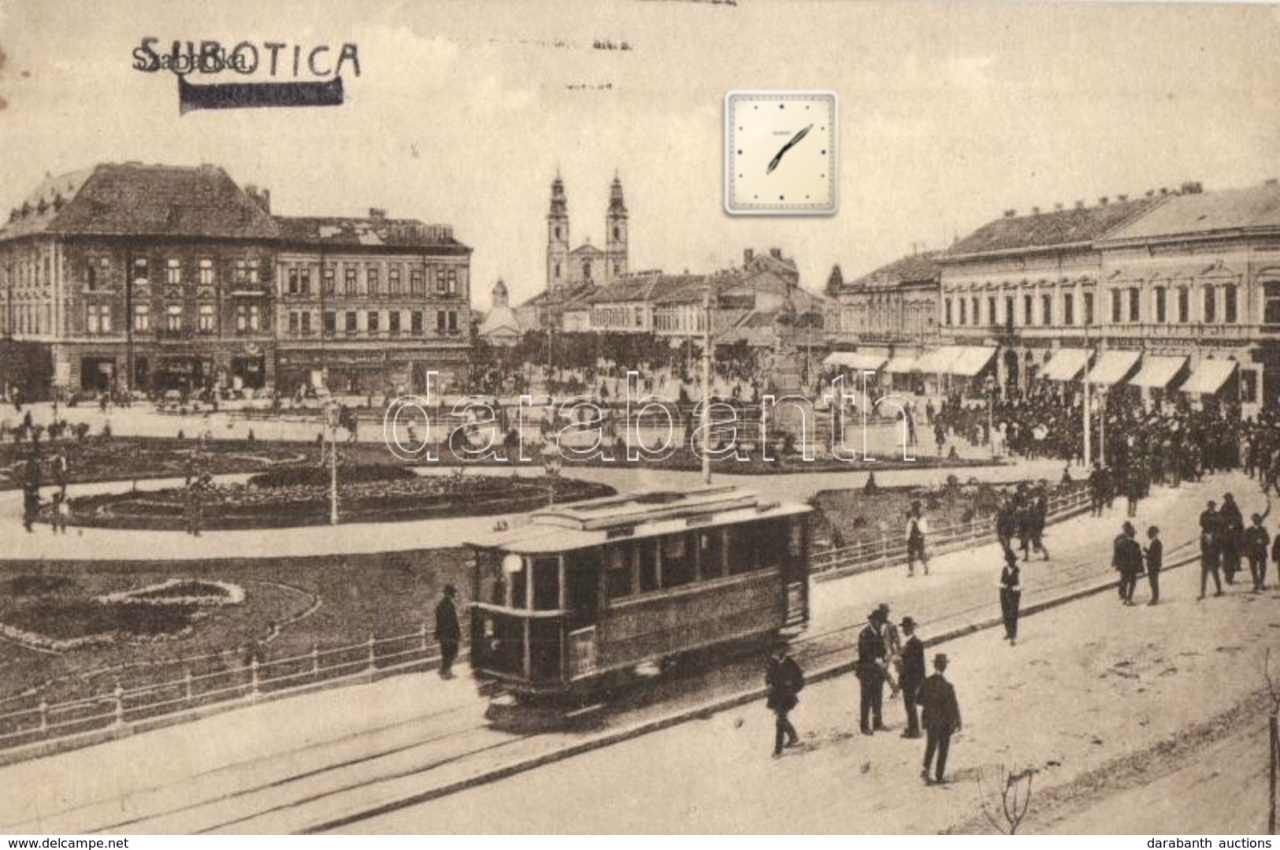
7:08
